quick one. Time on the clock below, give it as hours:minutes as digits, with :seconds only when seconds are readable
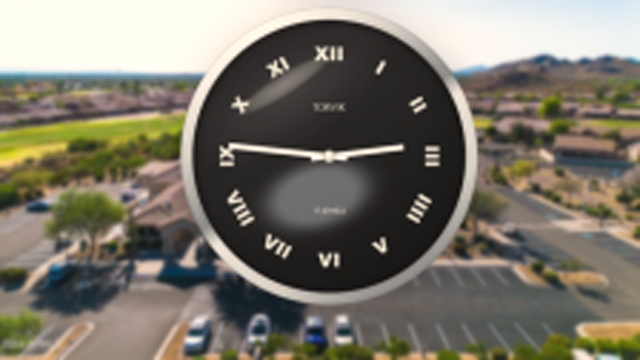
2:46
